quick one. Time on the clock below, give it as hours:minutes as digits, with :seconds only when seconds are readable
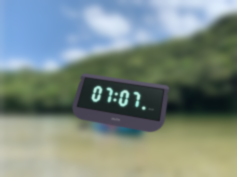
7:07
